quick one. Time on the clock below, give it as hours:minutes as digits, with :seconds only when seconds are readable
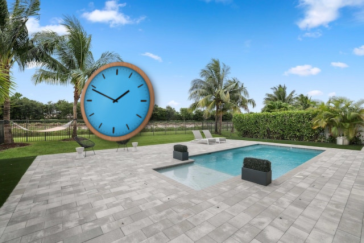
1:49
